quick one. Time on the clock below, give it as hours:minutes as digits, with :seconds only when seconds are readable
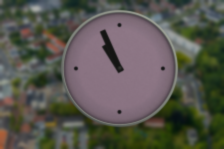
10:56
